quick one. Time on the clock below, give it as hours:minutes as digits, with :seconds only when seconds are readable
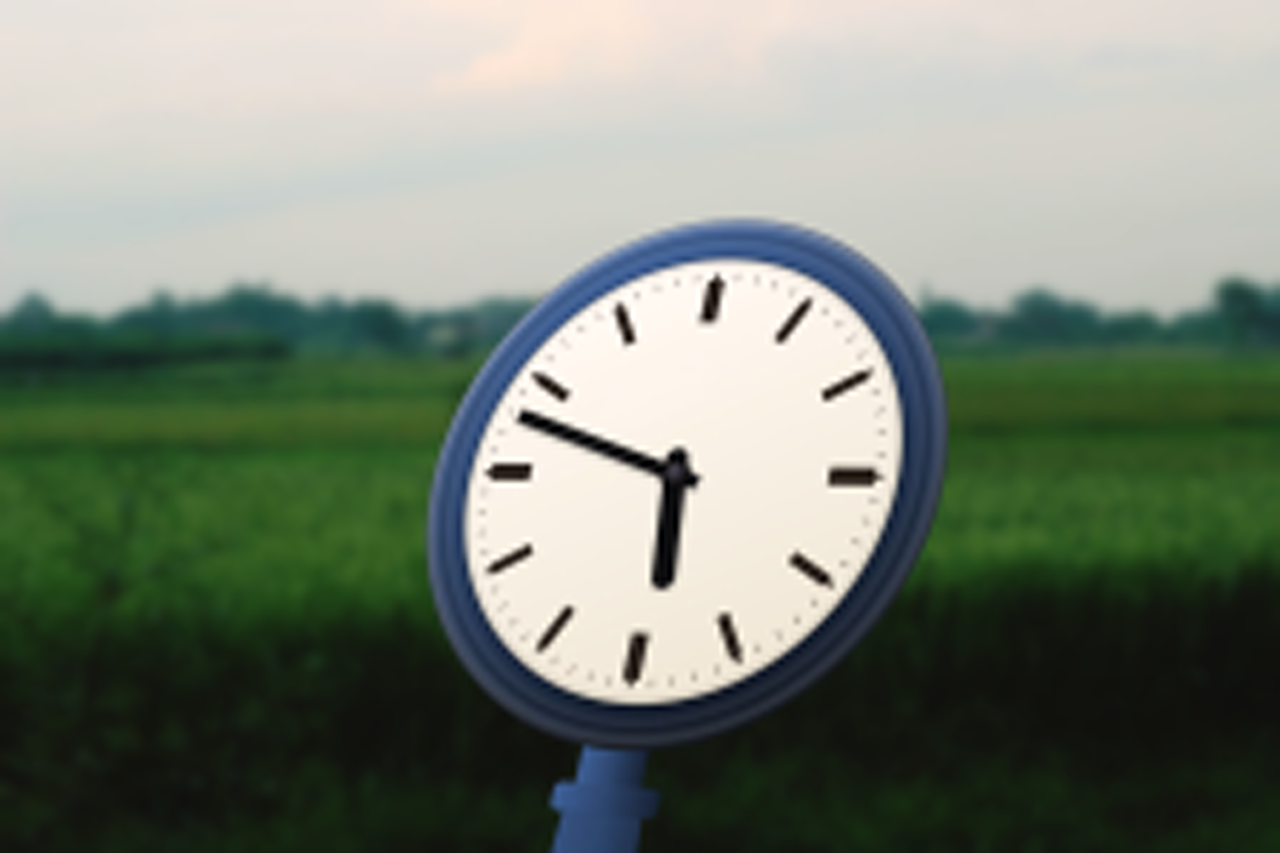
5:48
